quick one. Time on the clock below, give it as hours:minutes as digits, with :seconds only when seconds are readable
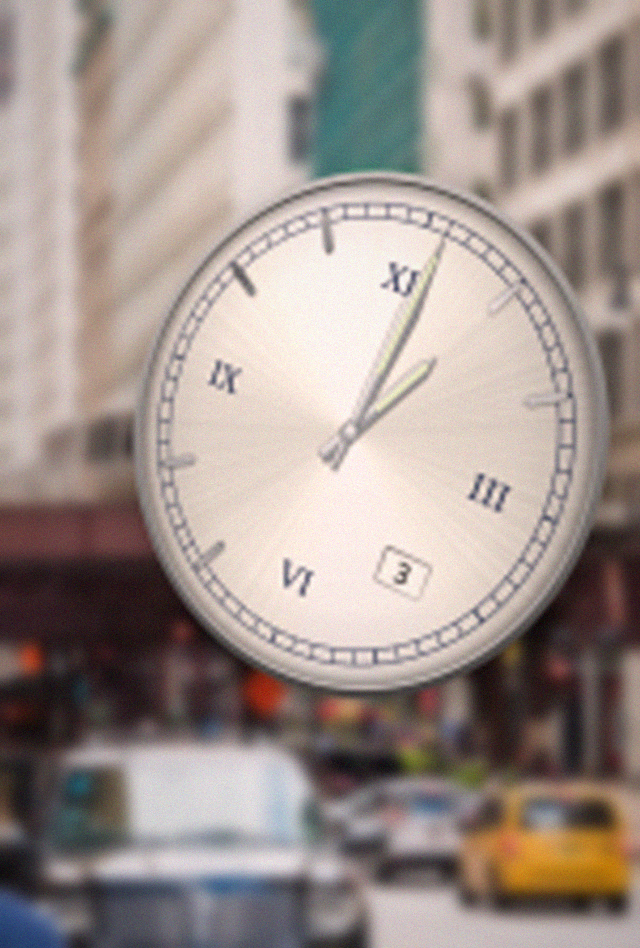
1:01
